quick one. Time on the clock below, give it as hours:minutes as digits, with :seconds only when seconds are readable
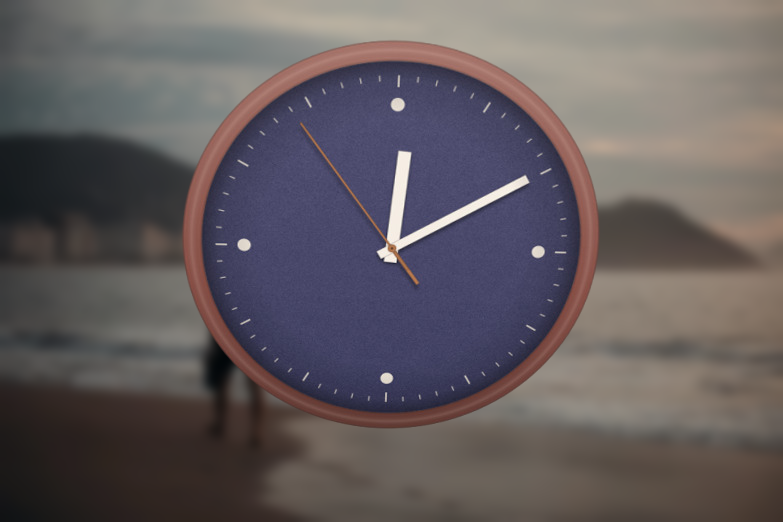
12:09:54
